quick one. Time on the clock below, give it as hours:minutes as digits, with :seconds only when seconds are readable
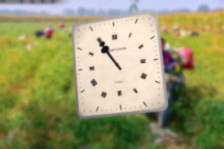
10:55
